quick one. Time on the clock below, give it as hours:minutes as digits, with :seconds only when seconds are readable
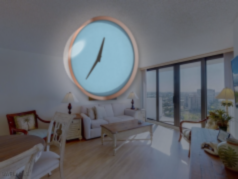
12:36
